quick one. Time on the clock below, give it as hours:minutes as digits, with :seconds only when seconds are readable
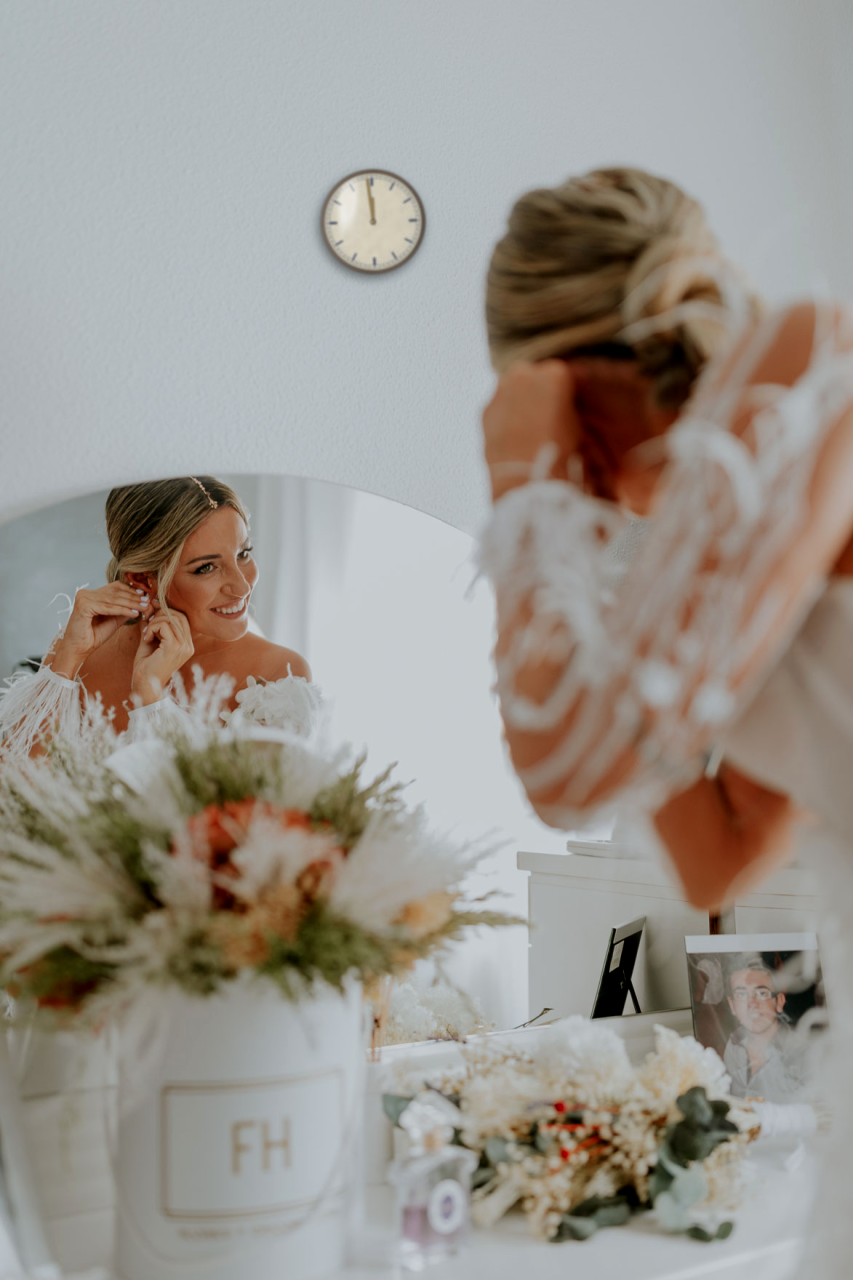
11:59
